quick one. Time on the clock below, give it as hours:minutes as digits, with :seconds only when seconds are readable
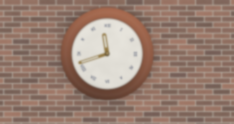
11:42
